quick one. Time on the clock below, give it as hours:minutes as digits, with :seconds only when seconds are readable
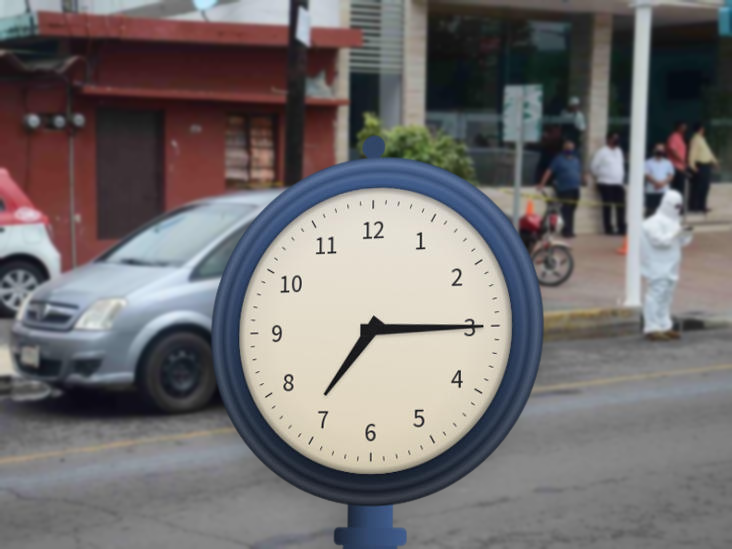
7:15
